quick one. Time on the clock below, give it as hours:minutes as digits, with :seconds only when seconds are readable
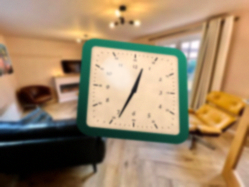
12:34
